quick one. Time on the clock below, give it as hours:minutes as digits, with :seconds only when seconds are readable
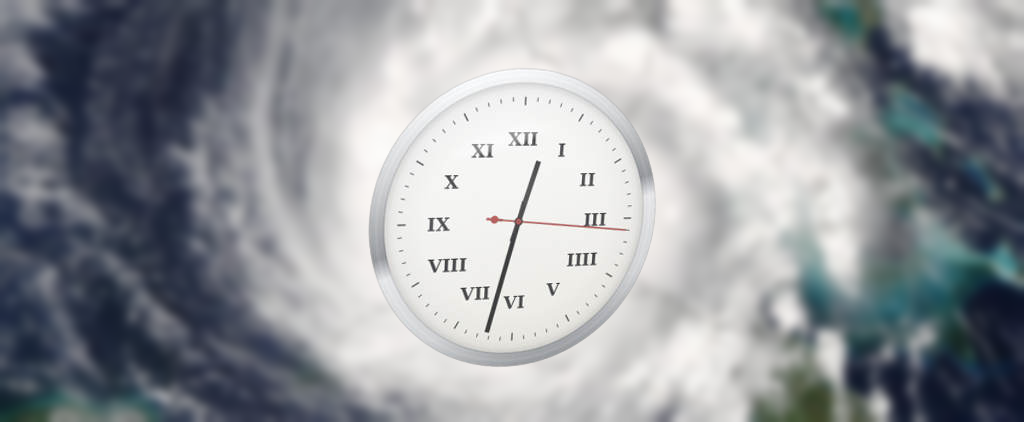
12:32:16
